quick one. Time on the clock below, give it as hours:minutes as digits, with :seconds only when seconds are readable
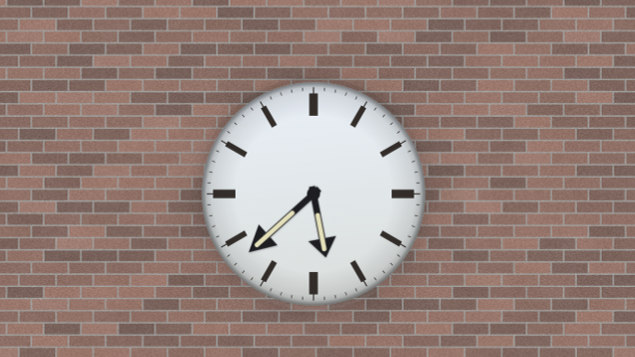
5:38
